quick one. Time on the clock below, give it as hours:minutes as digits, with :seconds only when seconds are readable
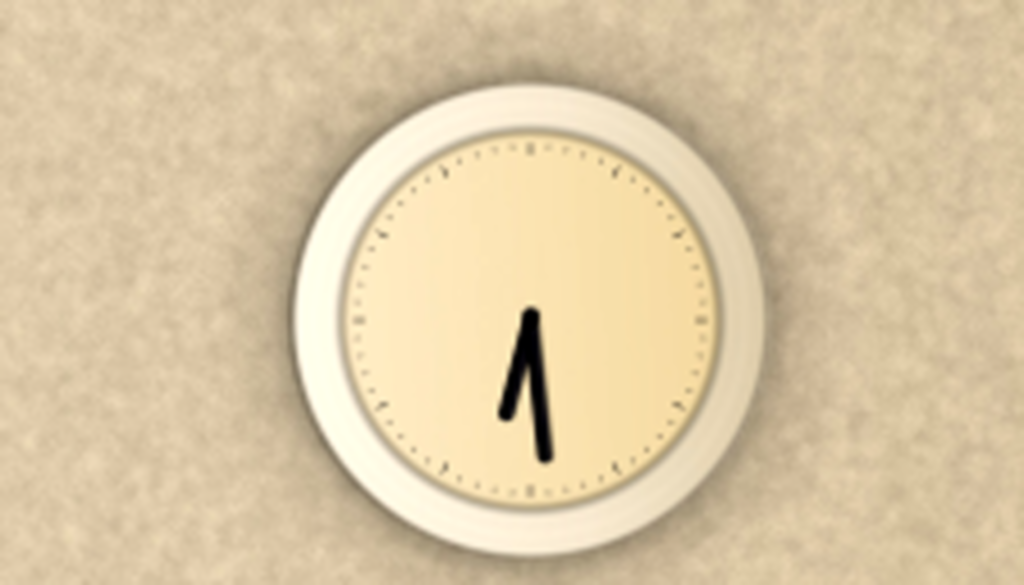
6:29
